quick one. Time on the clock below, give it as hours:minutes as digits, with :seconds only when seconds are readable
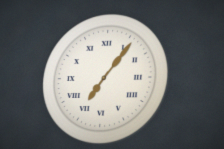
7:06
